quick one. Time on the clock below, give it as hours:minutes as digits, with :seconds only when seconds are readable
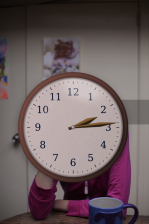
2:14
